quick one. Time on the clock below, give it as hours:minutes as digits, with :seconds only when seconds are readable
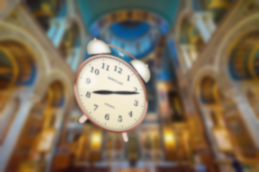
8:11
